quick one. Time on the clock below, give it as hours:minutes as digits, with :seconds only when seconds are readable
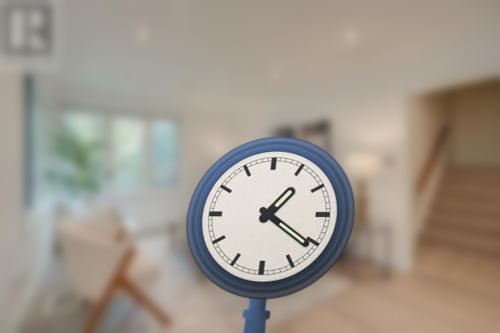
1:21
